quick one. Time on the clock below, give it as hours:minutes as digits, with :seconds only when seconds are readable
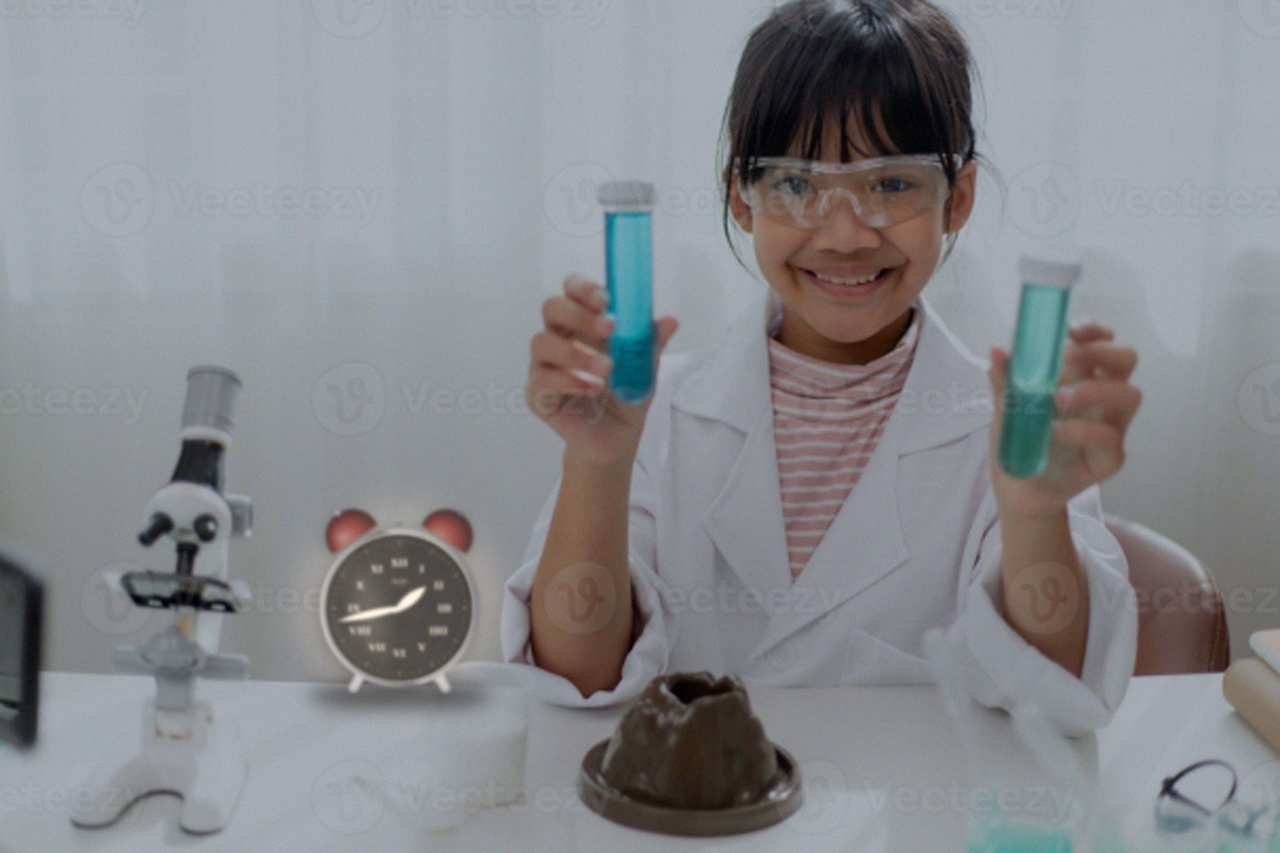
1:43
